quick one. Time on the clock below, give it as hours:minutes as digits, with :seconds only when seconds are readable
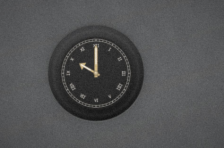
10:00
